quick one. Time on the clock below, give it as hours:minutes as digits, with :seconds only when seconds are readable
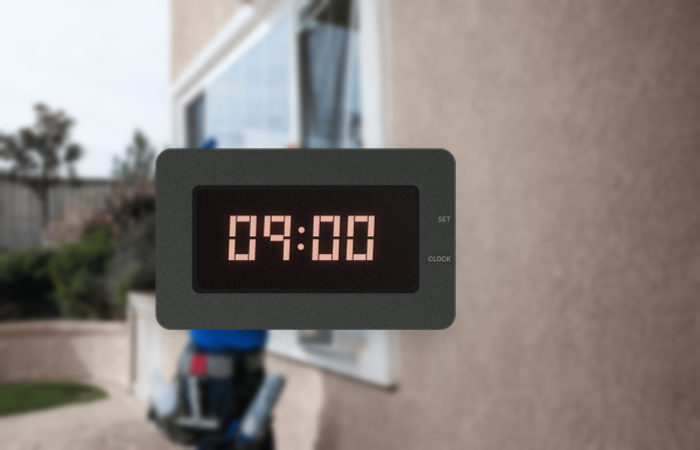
9:00
